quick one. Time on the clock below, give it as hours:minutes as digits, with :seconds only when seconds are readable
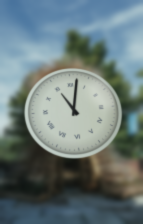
11:02
